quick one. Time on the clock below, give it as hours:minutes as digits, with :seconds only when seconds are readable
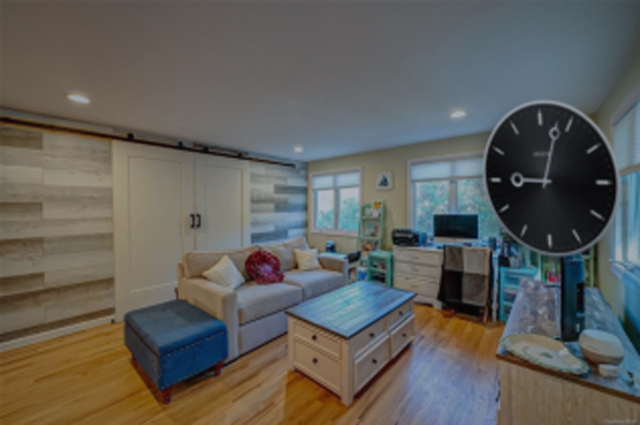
9:03
